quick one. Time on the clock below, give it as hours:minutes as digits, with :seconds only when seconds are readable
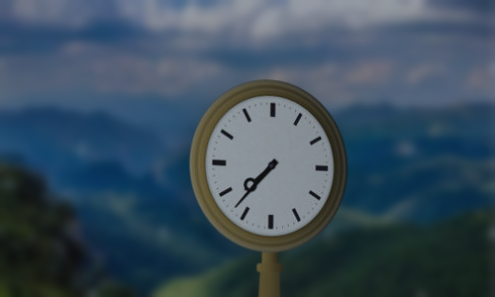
7:37
